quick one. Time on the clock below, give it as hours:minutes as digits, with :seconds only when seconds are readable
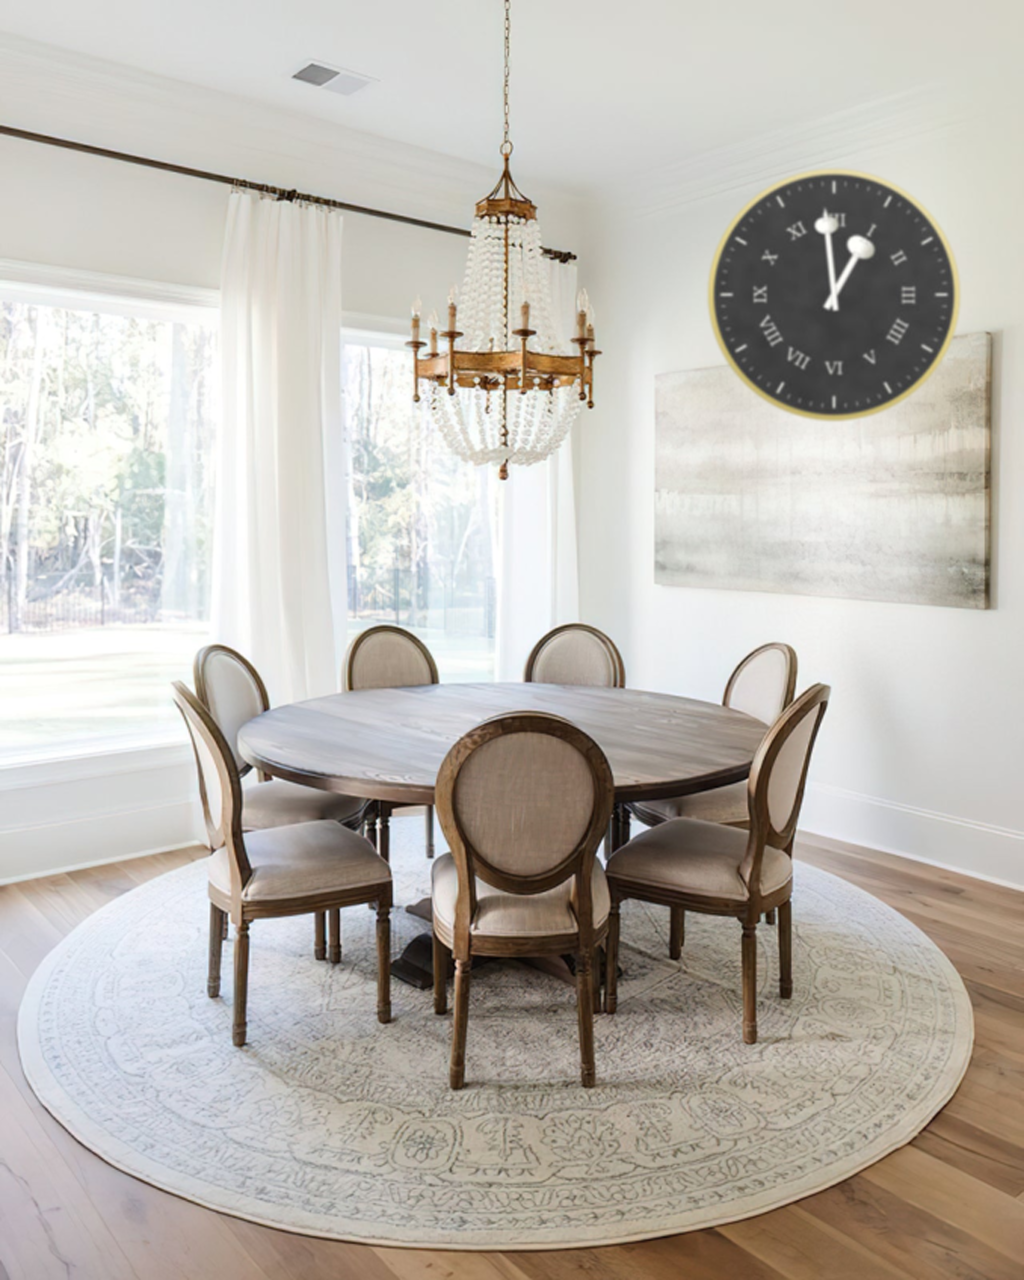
12:59
